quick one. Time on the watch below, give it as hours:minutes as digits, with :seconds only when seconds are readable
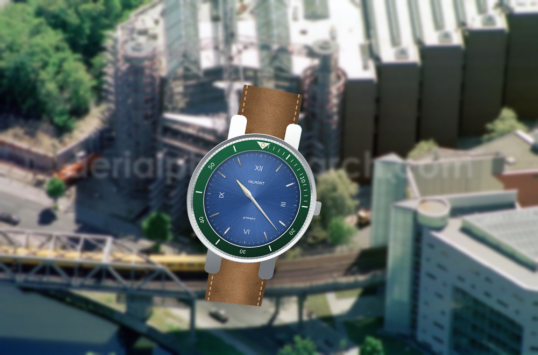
10:22
